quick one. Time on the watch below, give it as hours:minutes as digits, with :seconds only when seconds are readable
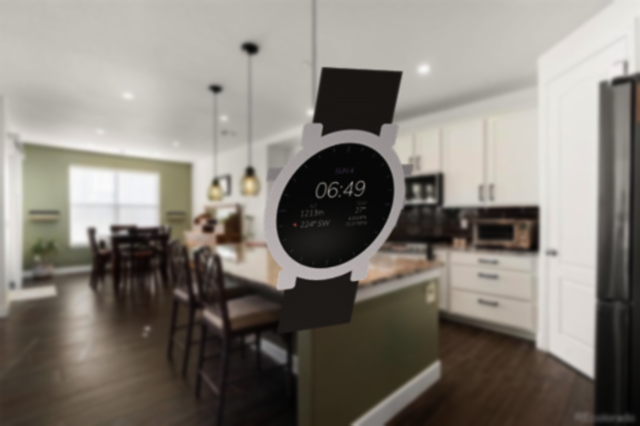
6:49
